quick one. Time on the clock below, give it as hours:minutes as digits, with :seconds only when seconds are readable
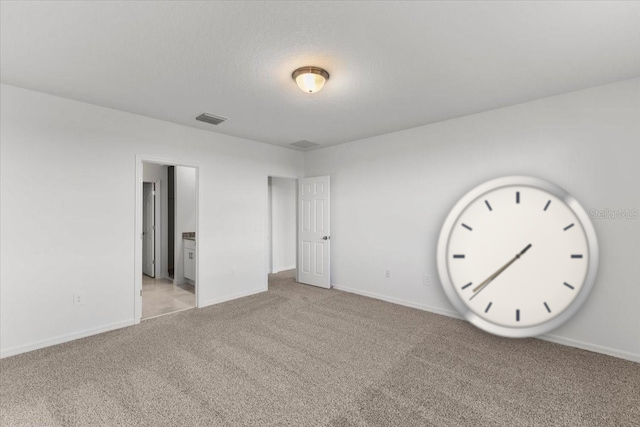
7:38:38
